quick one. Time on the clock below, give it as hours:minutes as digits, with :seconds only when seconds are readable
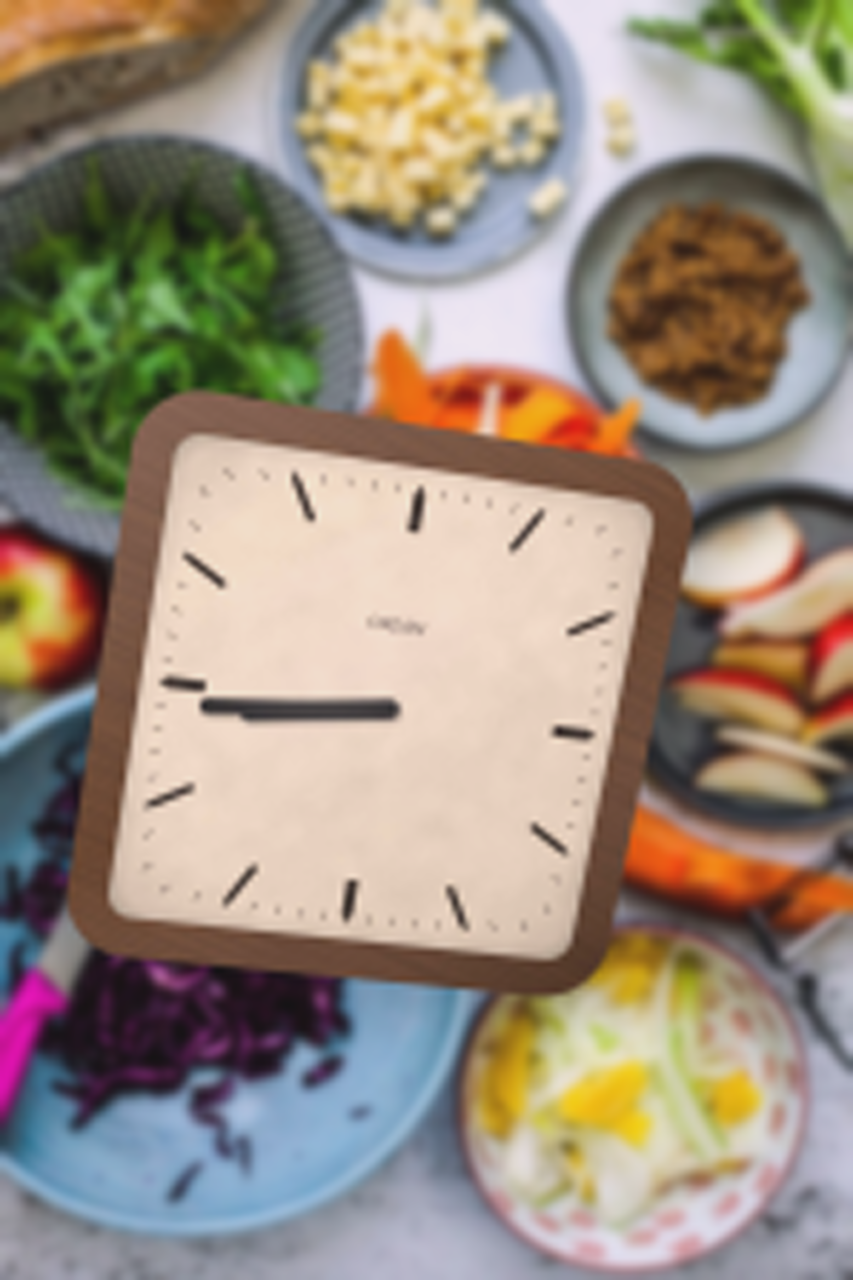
8:44
